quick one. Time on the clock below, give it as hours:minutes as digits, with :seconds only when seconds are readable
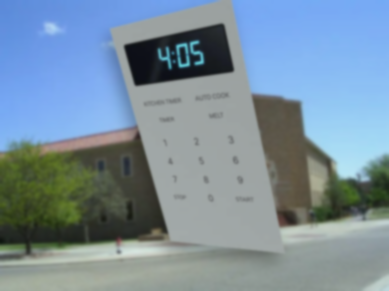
4:05
